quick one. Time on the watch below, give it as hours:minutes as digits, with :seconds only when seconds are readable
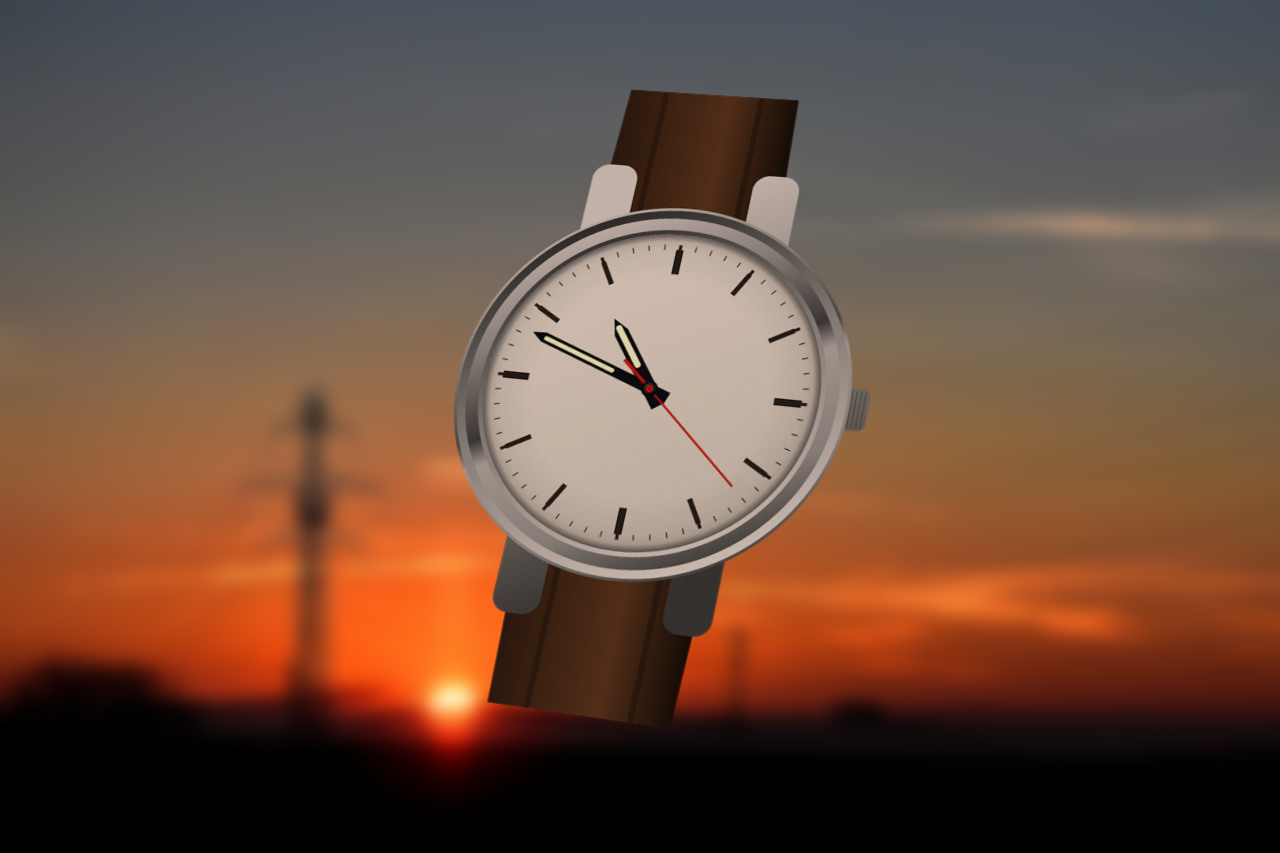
10:48:22
